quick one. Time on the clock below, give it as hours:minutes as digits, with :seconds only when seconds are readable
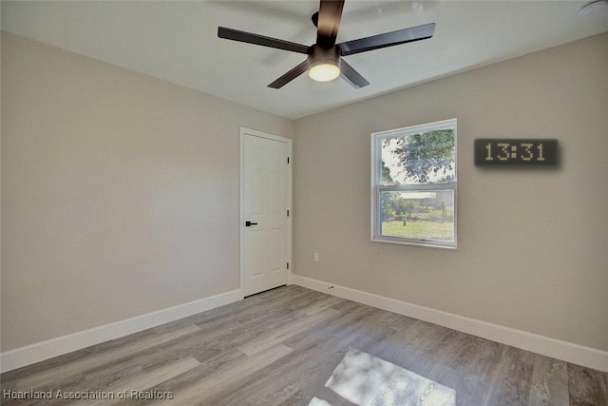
13:31
